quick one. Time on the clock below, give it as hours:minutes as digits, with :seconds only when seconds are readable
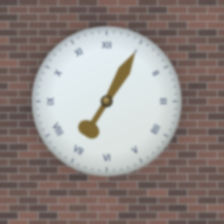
7:05
